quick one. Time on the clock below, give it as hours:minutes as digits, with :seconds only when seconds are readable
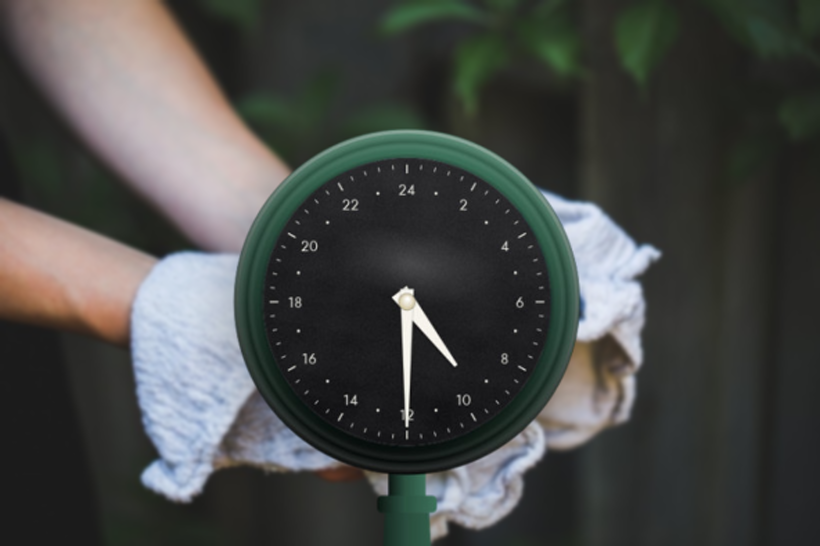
9:30
